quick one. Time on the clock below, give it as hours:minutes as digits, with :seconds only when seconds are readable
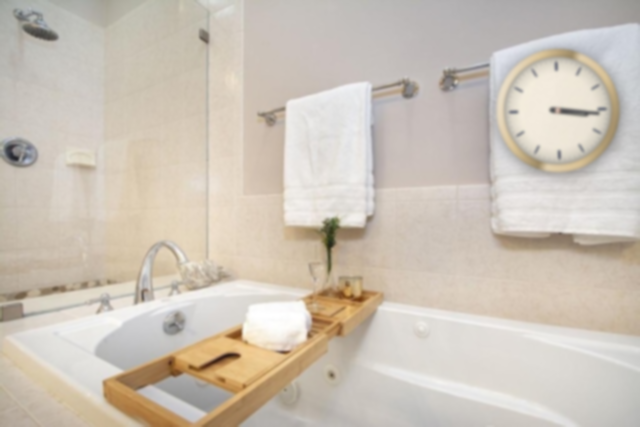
3:16
